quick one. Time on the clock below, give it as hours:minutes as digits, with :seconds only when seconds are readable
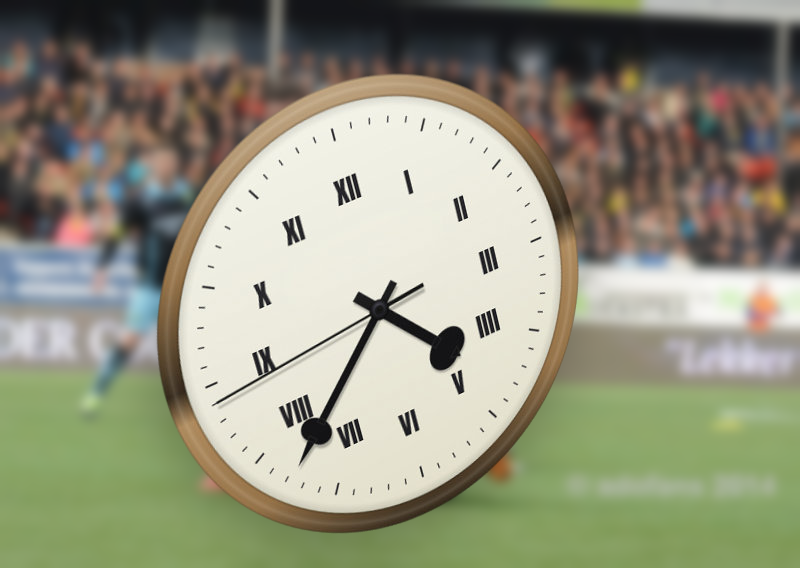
4:37:44
